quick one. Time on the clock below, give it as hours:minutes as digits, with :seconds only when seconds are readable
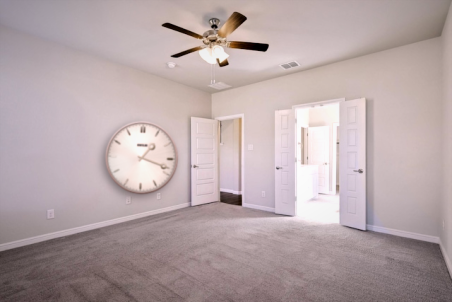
1:18
